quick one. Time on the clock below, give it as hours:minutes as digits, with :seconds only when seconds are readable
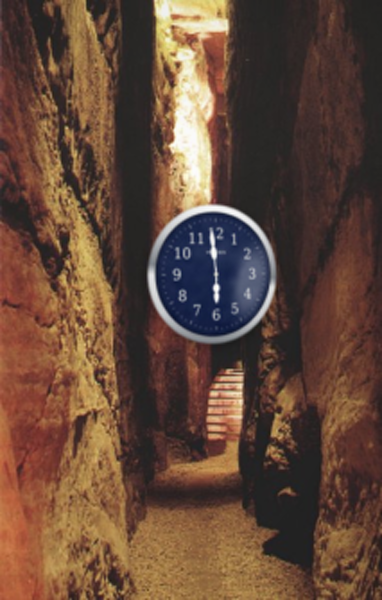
5:59
